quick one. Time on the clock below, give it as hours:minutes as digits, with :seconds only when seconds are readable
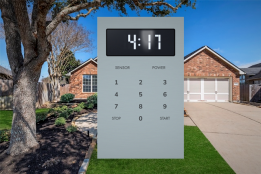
4:17
